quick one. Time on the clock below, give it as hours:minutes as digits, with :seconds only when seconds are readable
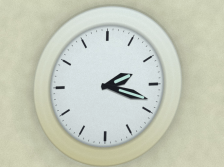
2:18
